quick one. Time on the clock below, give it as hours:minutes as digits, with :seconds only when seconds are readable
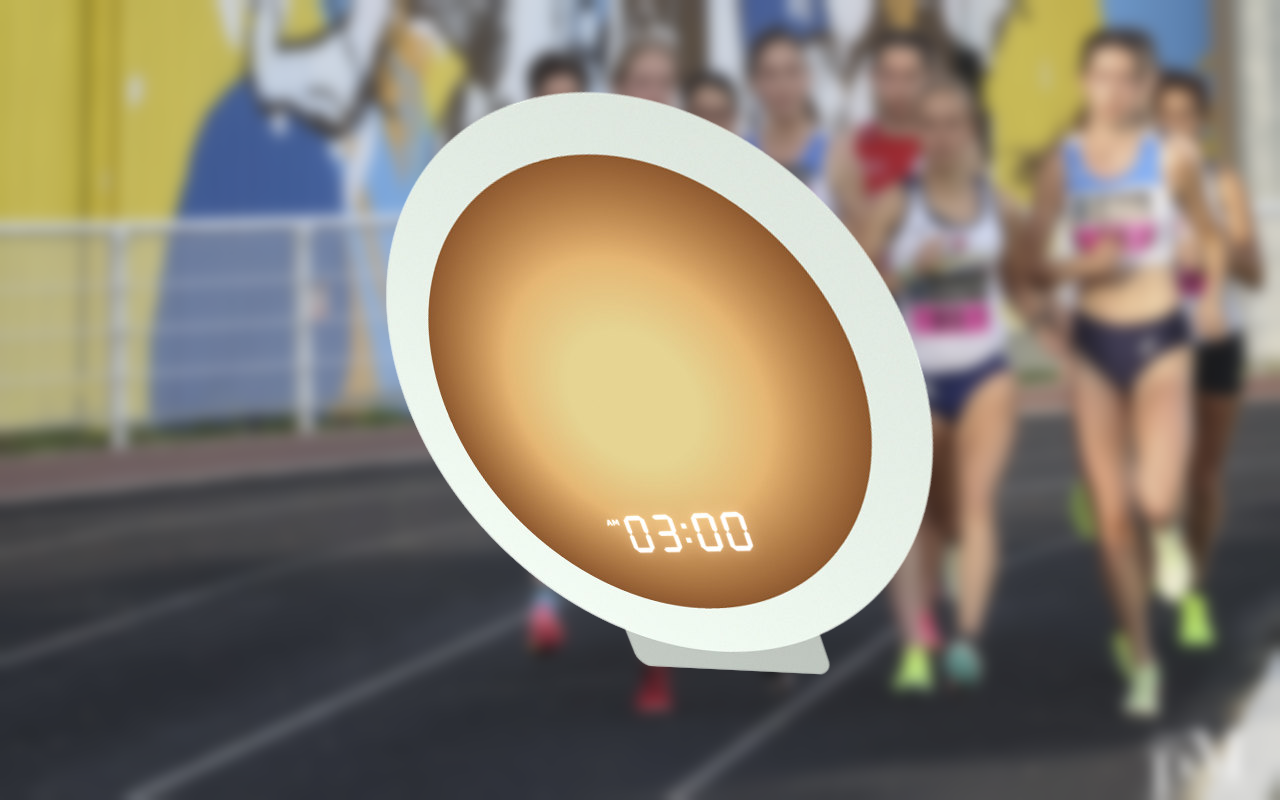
3:00
